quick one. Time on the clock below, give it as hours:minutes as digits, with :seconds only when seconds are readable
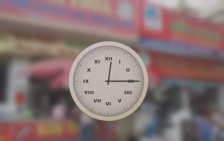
12:15
